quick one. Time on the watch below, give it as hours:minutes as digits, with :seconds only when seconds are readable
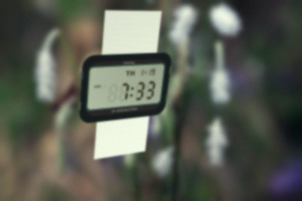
7:33
